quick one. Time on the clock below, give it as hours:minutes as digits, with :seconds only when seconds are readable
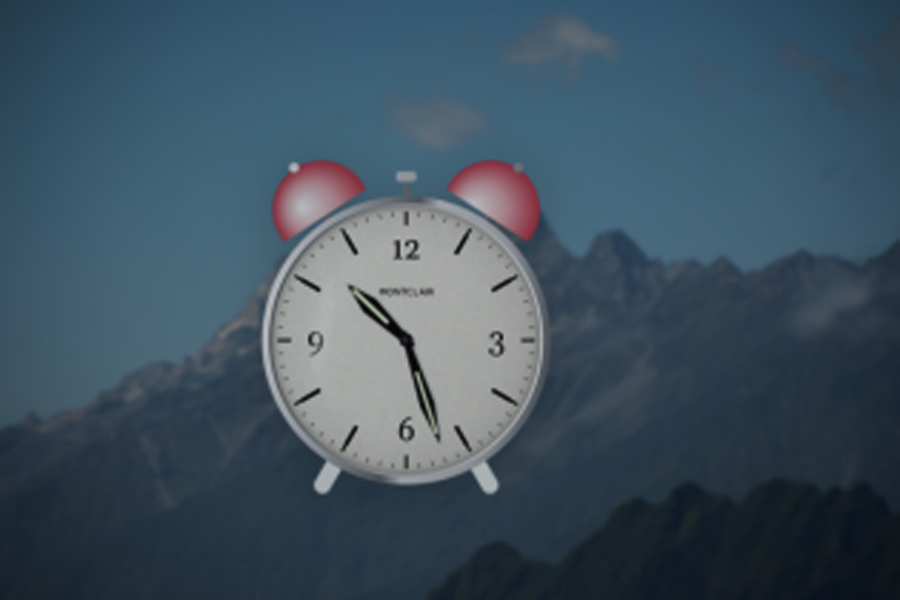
10:27
